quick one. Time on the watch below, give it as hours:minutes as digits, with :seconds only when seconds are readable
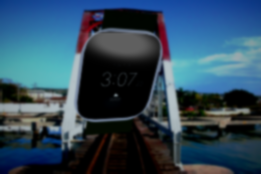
3:07
